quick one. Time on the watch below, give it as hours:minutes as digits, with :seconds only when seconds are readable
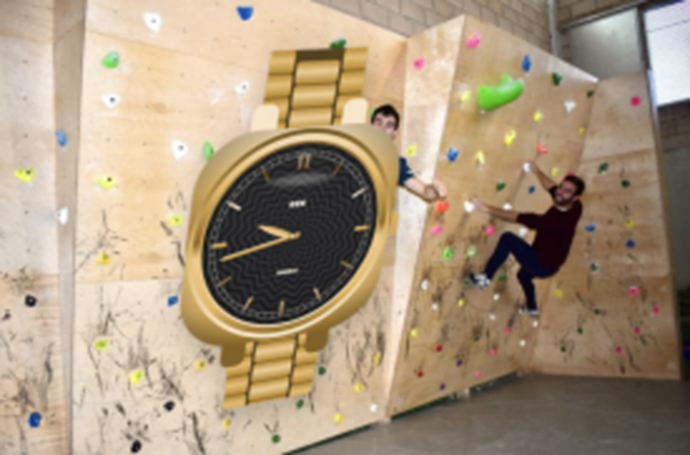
9:43
